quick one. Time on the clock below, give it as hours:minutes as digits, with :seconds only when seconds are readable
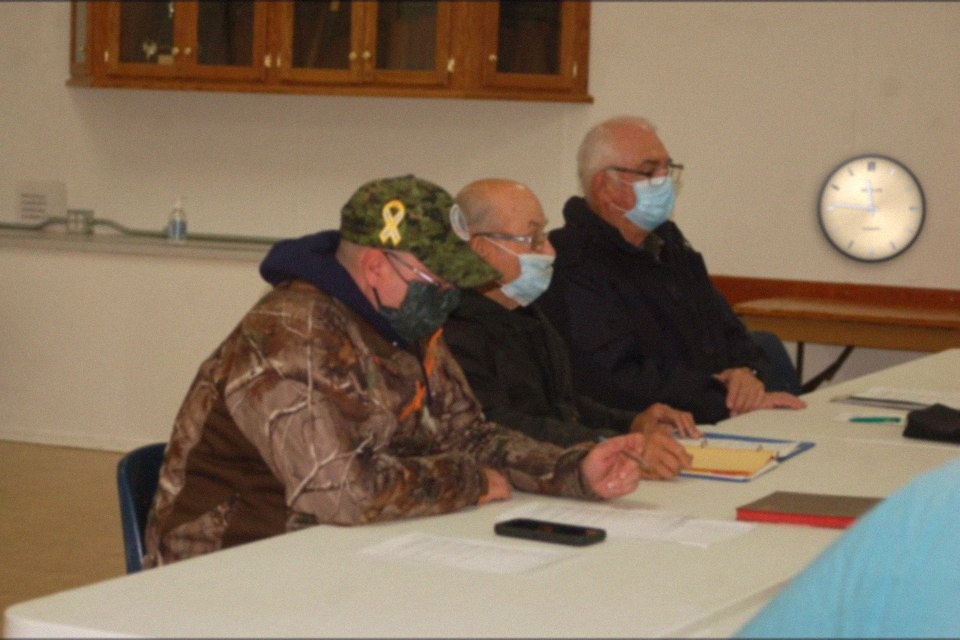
11:46
